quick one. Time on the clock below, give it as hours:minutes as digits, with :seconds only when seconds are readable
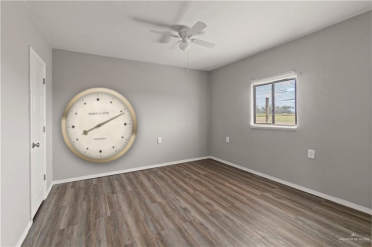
8:11
